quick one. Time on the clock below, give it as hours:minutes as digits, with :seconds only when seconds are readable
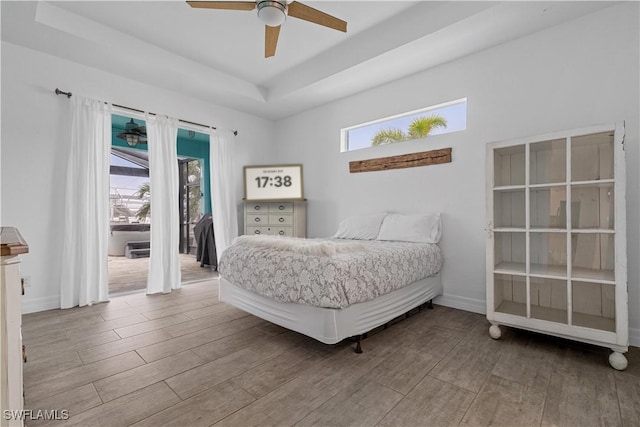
17:38
